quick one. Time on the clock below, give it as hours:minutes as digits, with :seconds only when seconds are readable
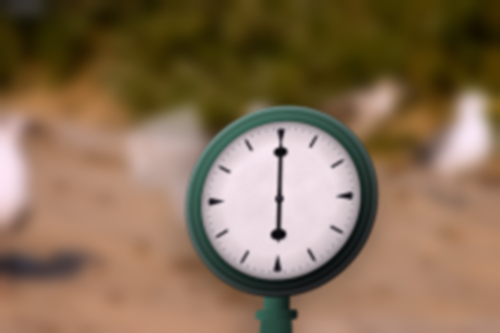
6:00
